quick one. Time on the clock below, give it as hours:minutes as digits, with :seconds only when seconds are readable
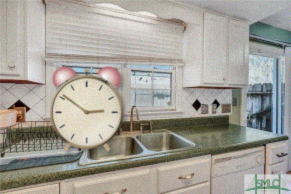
2:51
